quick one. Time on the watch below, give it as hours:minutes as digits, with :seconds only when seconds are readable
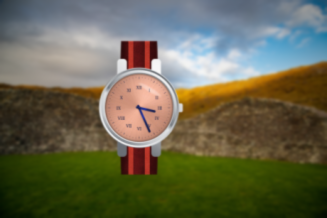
3:26
